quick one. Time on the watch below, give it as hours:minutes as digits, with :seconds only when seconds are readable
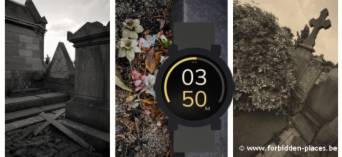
3:50
